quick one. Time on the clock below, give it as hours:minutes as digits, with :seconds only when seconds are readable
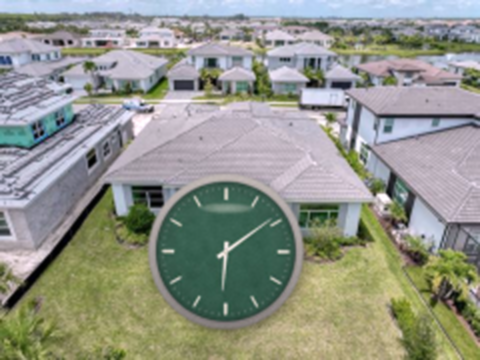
6:09
